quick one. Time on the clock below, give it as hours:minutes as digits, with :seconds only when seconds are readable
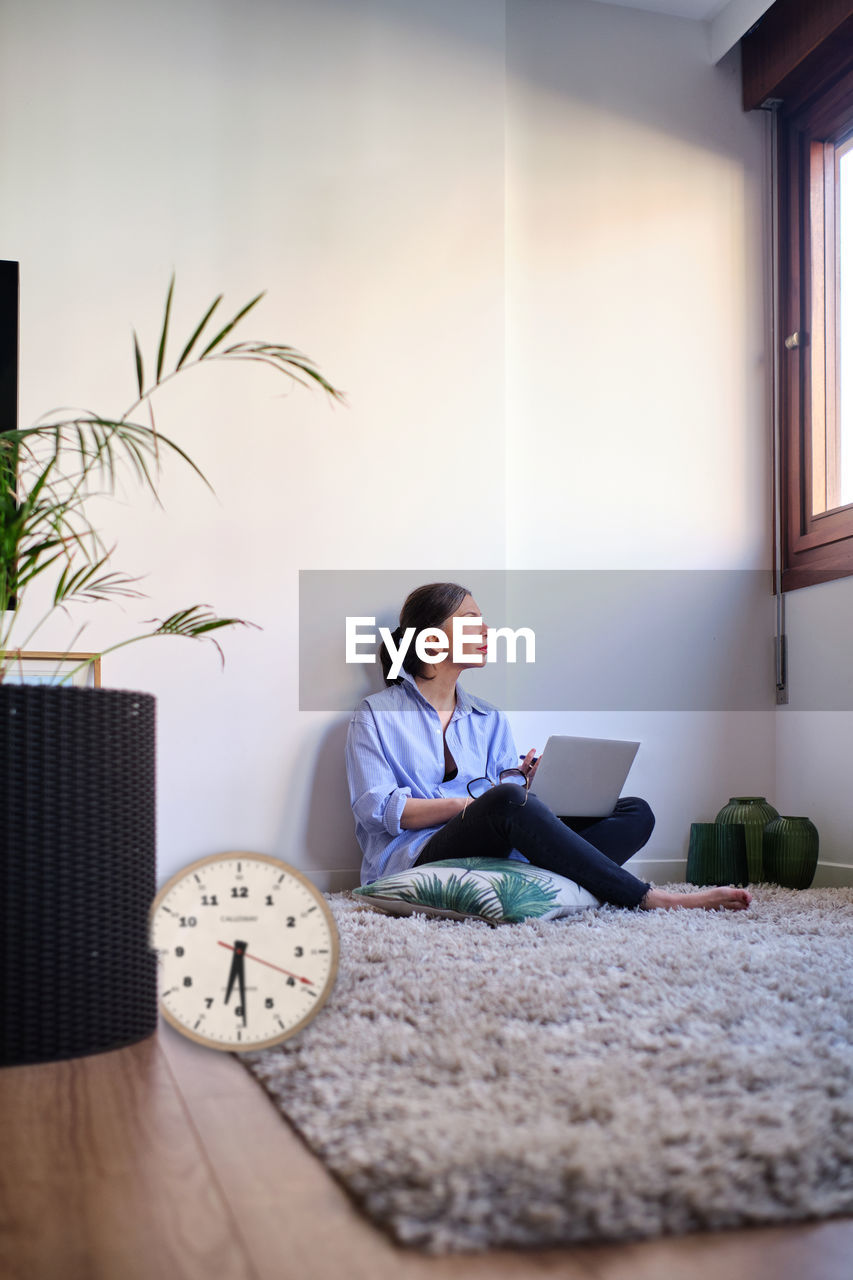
6:29:19
